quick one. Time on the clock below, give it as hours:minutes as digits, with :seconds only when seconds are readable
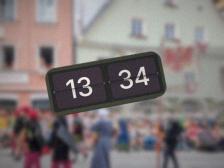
13:34
